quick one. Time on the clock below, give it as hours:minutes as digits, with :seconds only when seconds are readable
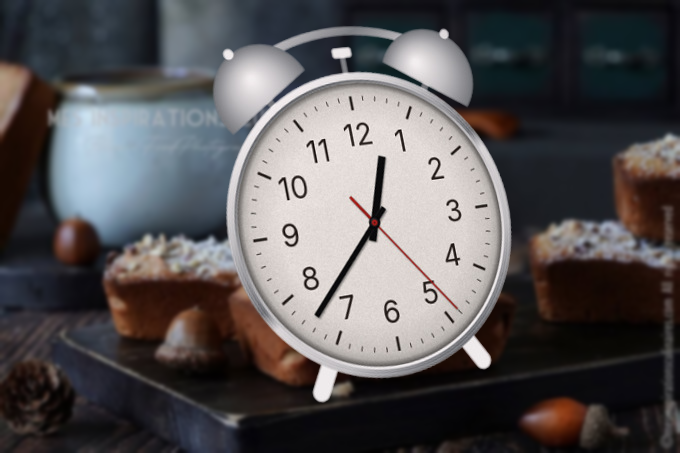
12:37:24
